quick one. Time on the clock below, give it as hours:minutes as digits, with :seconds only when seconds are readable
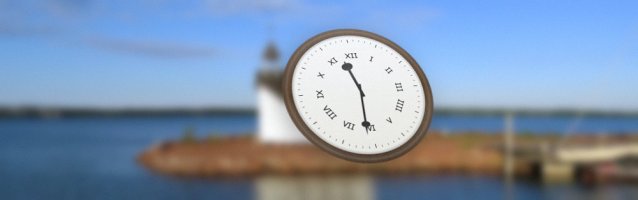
11:31
